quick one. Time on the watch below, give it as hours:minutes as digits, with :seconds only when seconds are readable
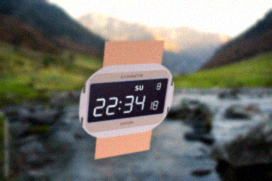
22:34
